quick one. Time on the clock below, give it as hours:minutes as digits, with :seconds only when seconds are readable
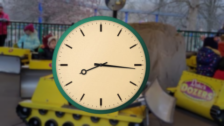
8:16
